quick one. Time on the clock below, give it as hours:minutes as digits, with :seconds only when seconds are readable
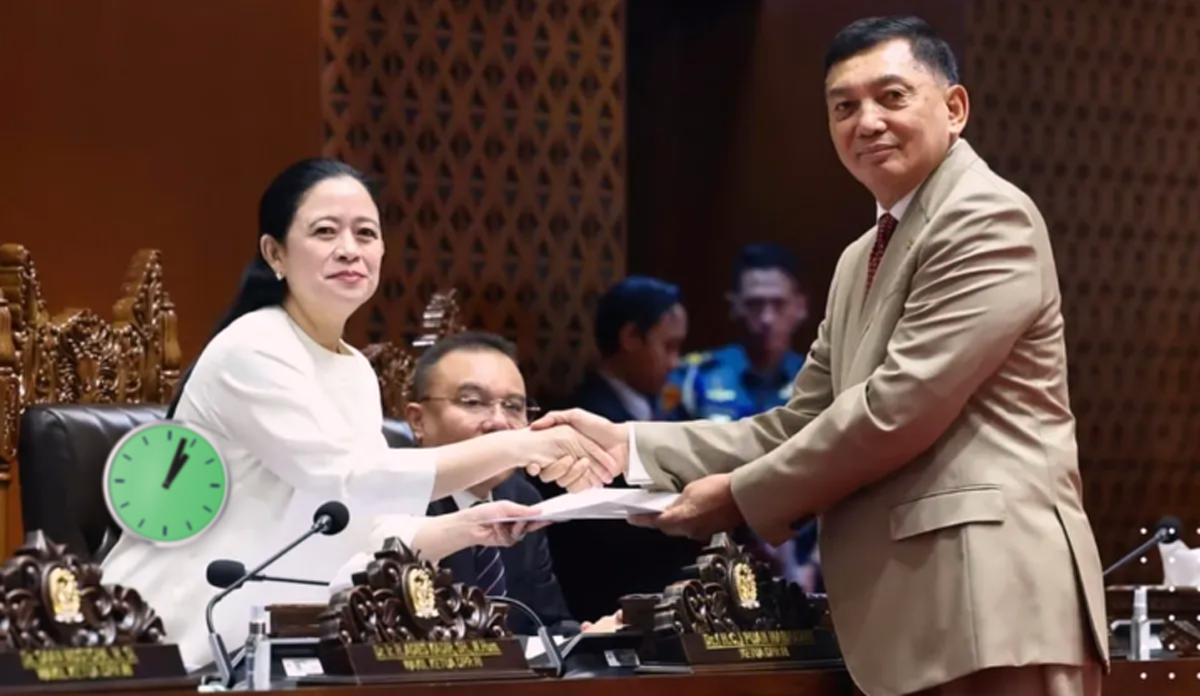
1:03
